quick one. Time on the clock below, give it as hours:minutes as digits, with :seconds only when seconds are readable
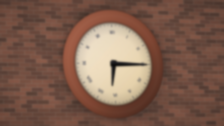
6:15
